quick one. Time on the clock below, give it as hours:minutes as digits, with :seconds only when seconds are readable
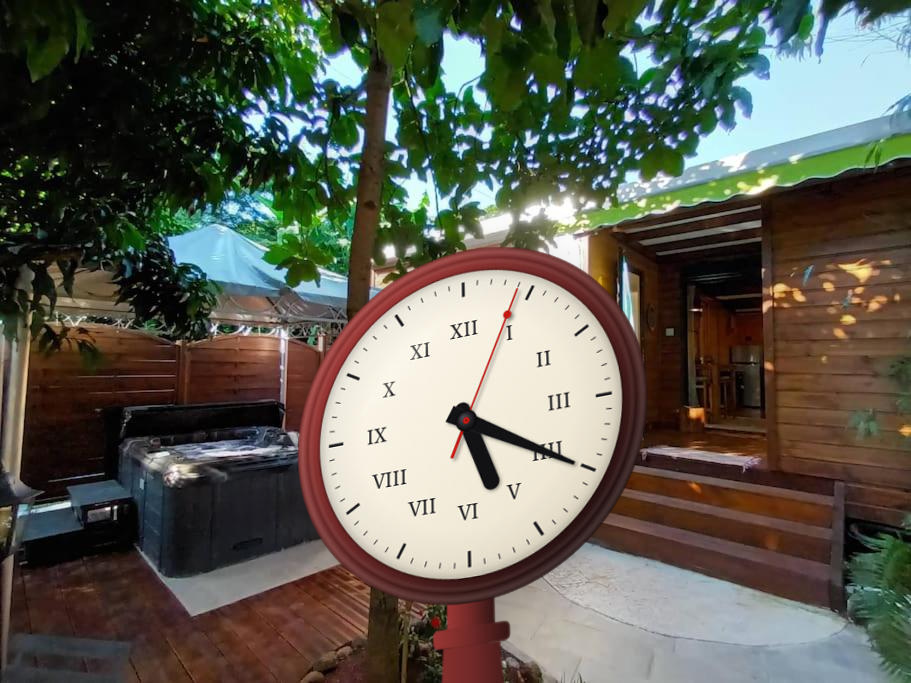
5:20:04
